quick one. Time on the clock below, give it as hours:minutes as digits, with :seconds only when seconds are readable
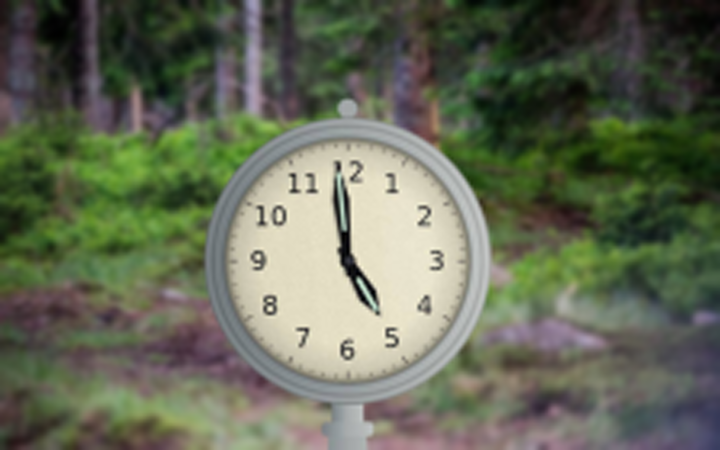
4:59
